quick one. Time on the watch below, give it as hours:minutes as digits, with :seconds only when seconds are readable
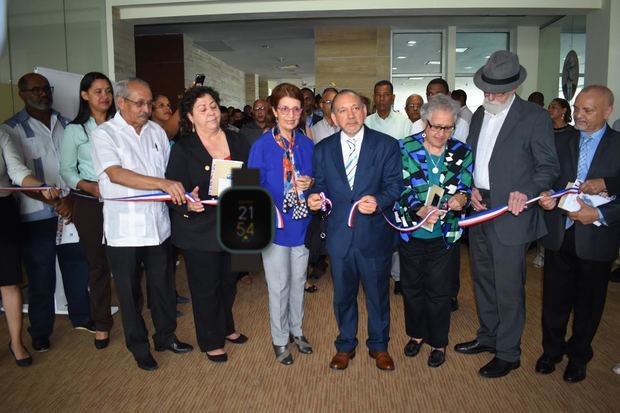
21:54
